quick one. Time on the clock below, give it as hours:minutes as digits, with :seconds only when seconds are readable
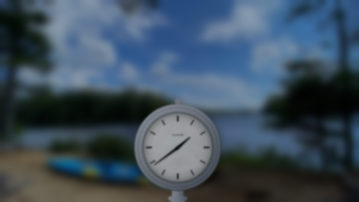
1:39
